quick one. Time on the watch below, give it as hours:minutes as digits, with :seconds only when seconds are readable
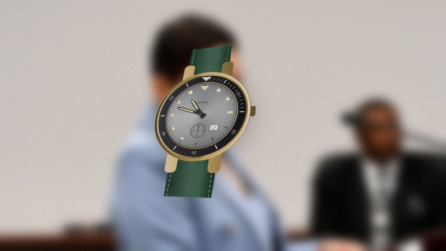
10:48
